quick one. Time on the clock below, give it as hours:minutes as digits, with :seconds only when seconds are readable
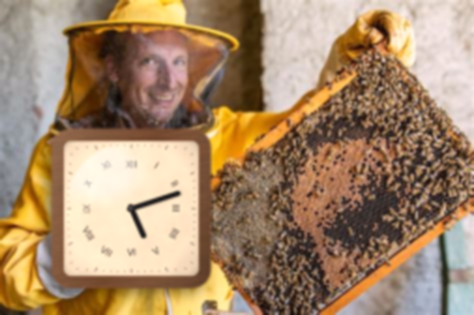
5:12
